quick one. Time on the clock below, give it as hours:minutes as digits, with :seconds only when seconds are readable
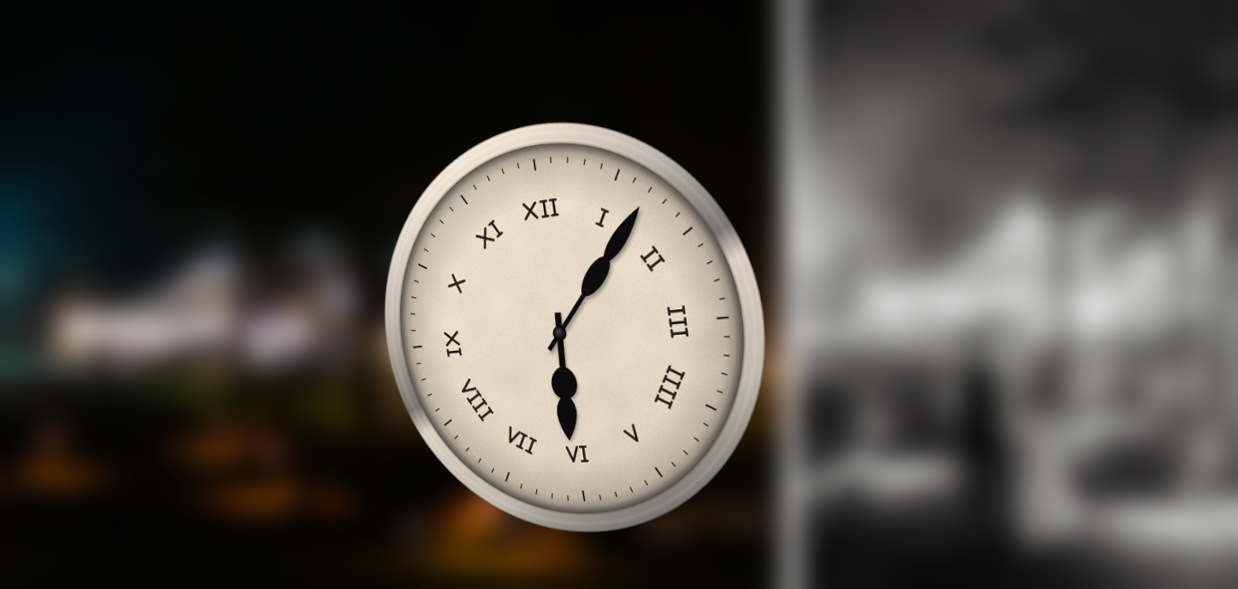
6:07
